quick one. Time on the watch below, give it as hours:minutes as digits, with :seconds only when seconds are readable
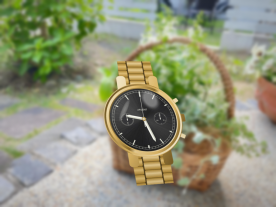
9:27
